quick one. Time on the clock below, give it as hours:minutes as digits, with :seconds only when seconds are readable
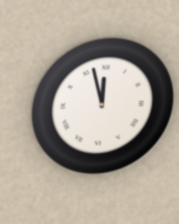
11:57
